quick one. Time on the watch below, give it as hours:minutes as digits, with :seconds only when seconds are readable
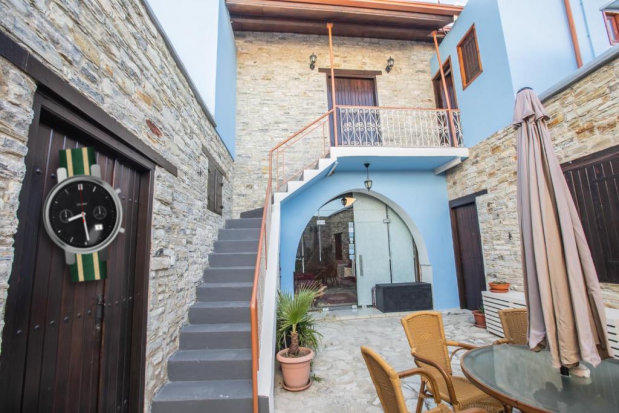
8:29
